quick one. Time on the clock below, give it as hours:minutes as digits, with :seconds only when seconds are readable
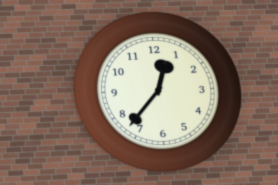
12:37
